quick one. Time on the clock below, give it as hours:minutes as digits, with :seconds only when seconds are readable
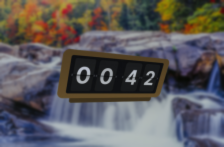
0:42
